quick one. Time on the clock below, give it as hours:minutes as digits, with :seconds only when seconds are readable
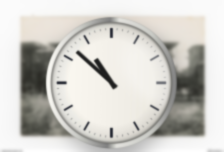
10:52
